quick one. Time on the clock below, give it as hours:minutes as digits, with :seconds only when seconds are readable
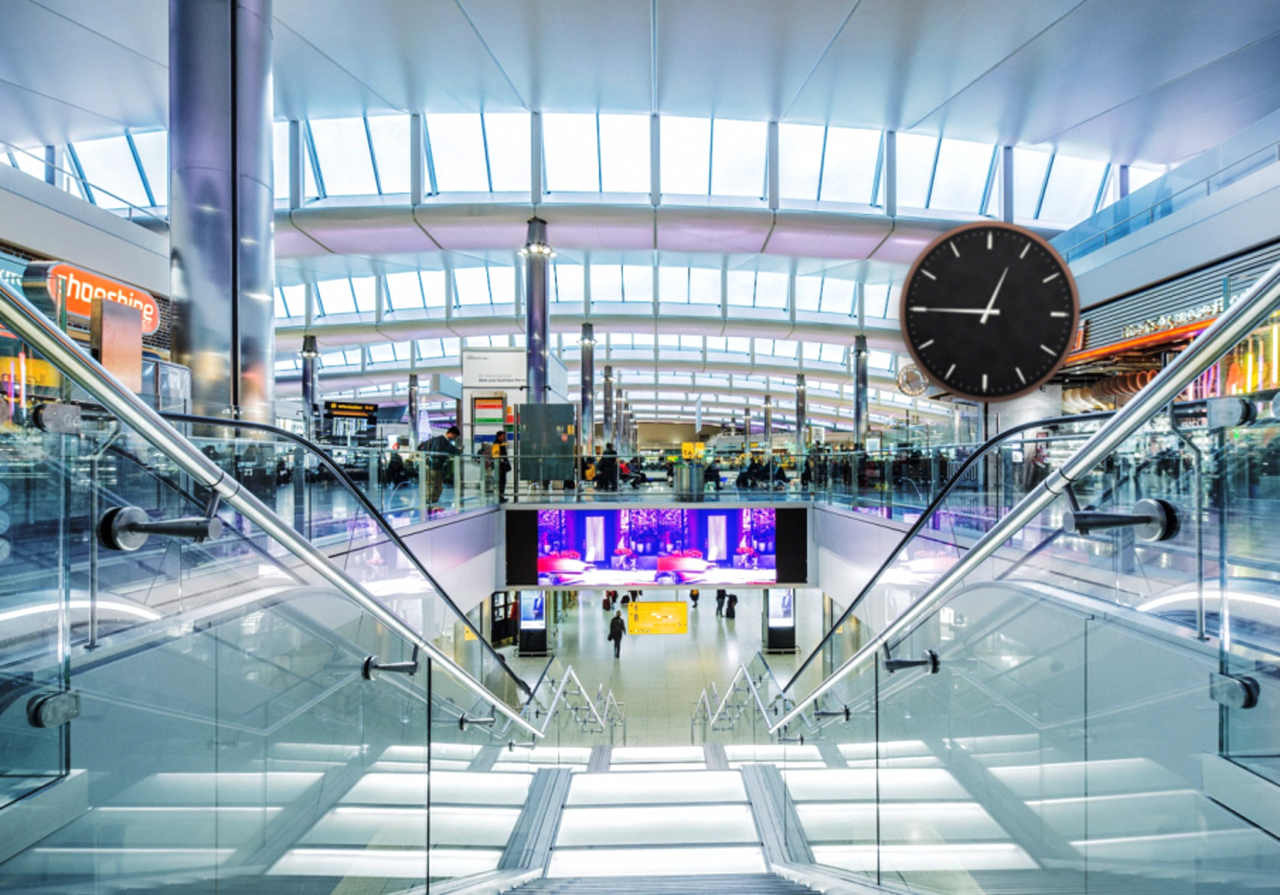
12:45
